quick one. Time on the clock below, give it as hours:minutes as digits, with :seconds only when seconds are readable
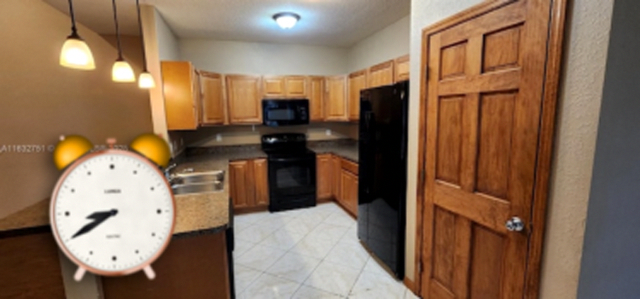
8:40
